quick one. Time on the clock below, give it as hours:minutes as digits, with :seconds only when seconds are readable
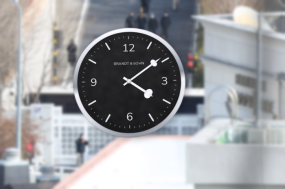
4:09
